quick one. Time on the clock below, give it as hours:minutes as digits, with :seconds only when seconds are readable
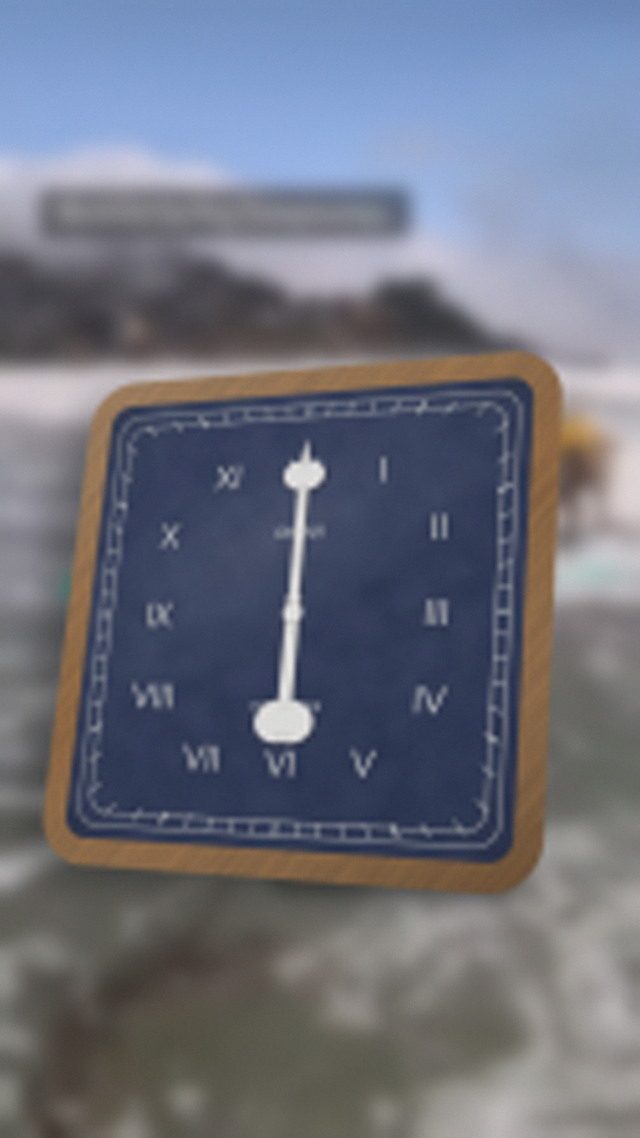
6:00
